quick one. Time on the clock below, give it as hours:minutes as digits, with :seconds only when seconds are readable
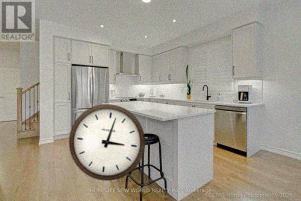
3:02
